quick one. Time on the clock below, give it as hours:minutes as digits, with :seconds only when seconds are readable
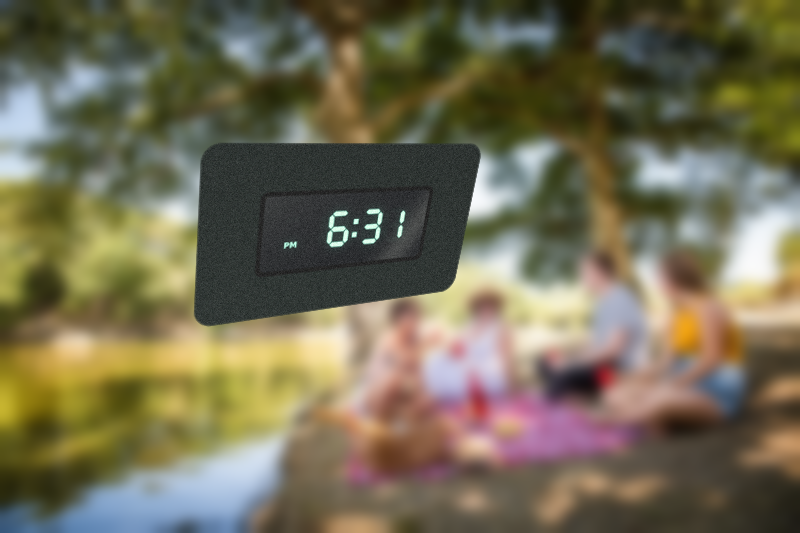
6:31
